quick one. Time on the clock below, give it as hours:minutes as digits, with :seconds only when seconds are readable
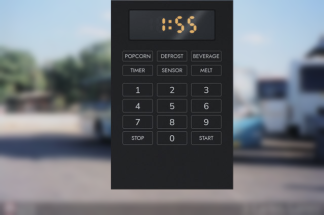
1:55
